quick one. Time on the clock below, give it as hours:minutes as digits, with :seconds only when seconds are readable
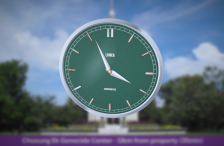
3:56
